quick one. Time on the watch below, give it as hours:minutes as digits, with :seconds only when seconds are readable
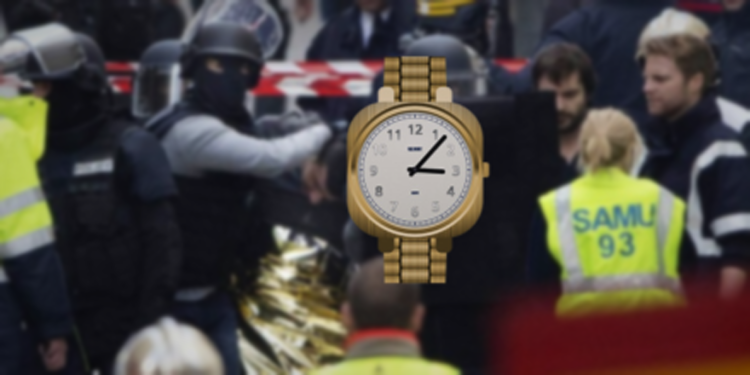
3:07
